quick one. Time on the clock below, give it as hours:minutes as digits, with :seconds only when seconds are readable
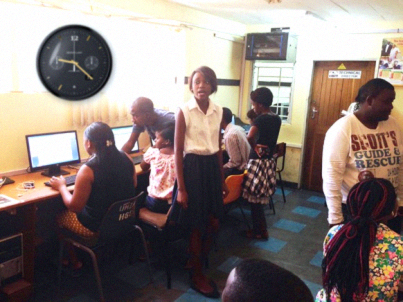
9:22
